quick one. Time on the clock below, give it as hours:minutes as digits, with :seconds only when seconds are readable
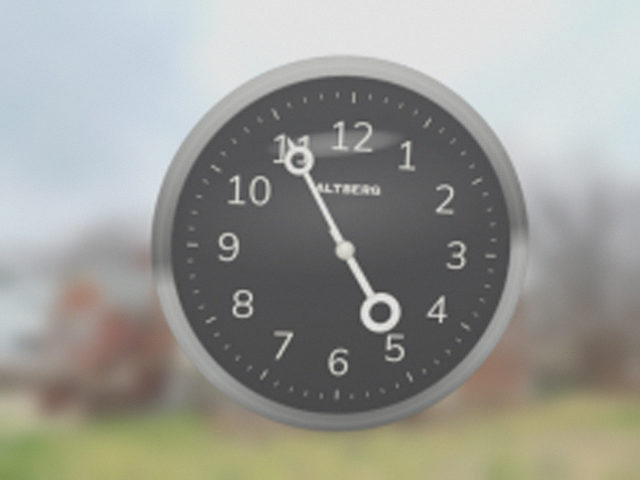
4:55
